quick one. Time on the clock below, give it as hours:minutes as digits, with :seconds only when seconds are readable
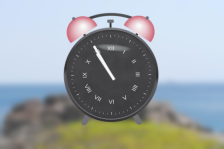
10:55
